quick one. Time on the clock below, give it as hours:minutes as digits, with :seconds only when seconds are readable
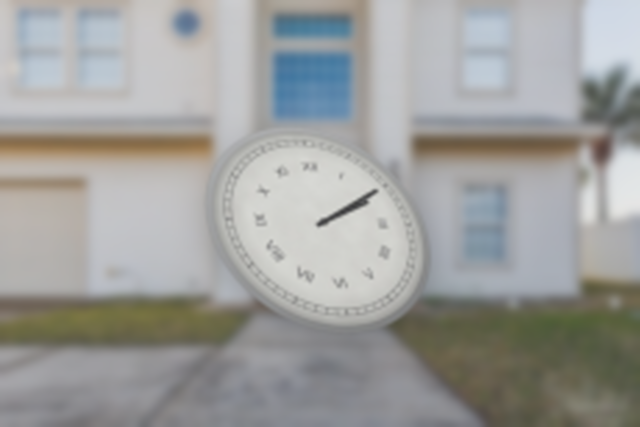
2:10
